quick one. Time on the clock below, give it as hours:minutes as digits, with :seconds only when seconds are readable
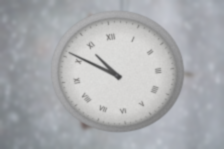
10:51
